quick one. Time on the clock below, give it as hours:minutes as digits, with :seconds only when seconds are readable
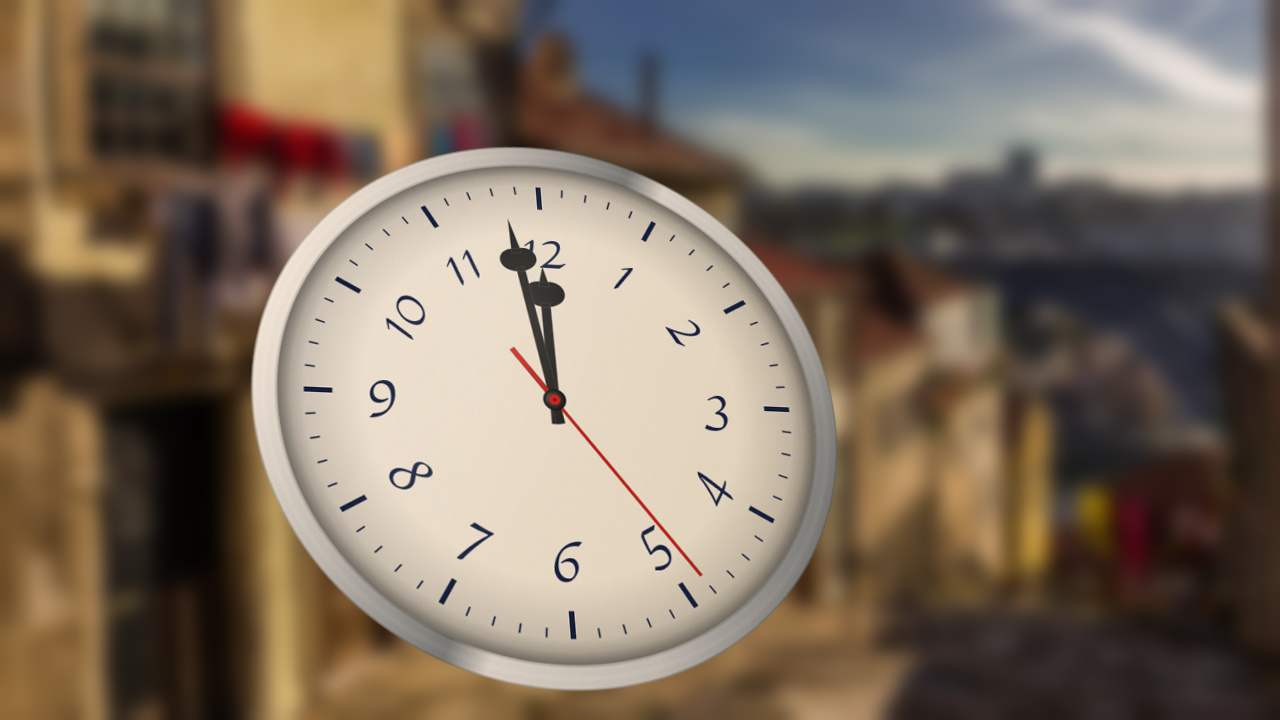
11:58:24
